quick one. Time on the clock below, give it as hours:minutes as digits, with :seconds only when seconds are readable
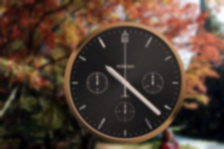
10:22
